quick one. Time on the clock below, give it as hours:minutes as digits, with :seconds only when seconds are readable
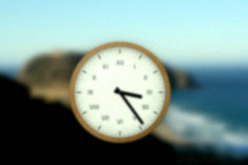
3:24
